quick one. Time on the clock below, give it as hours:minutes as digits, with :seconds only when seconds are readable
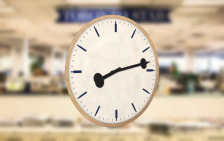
8:13
